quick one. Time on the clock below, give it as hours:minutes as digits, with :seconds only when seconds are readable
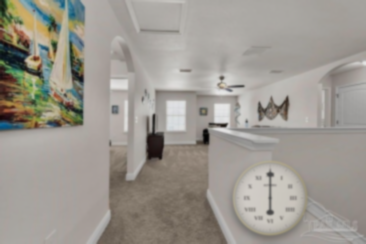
6:00
